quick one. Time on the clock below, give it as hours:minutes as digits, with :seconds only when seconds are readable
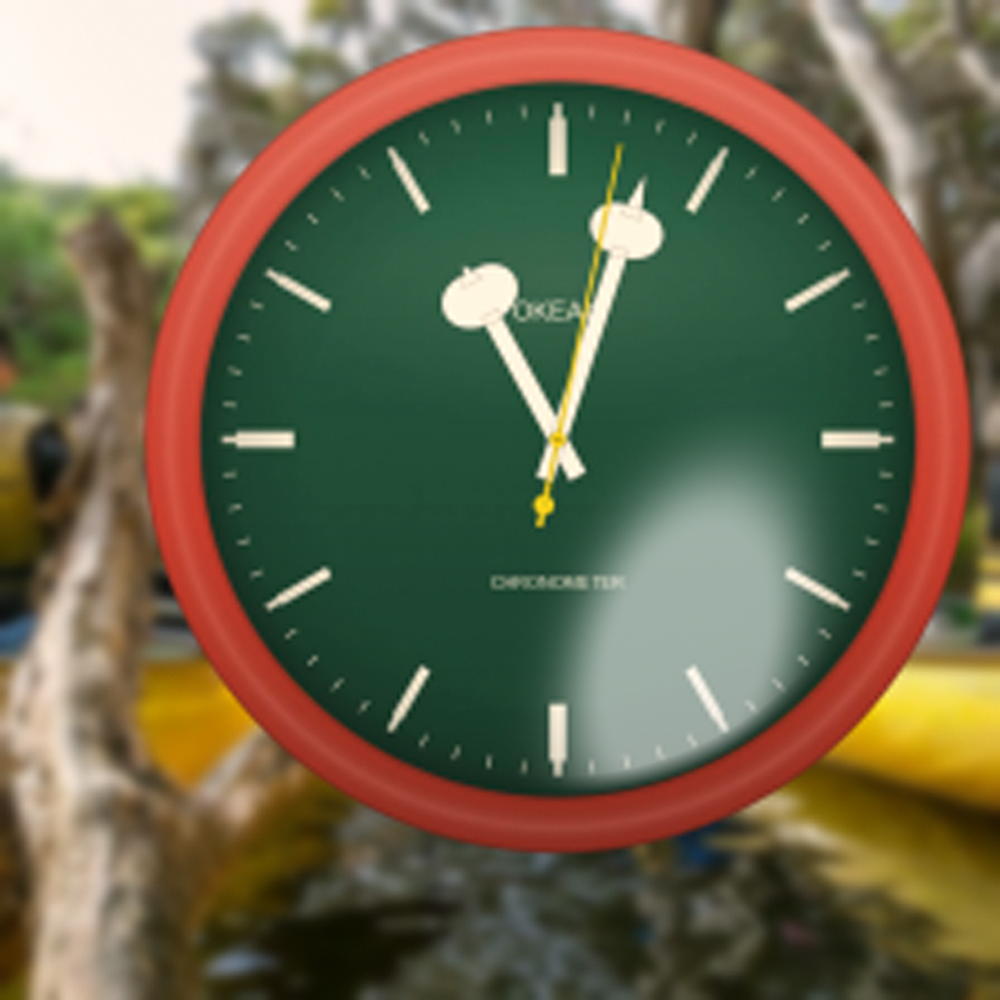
11:03:02
